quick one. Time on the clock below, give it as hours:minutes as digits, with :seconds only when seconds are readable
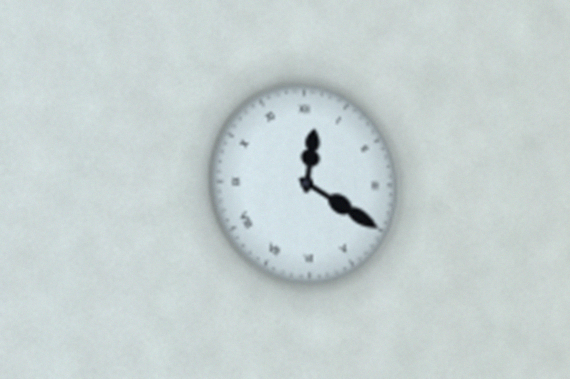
12:20
